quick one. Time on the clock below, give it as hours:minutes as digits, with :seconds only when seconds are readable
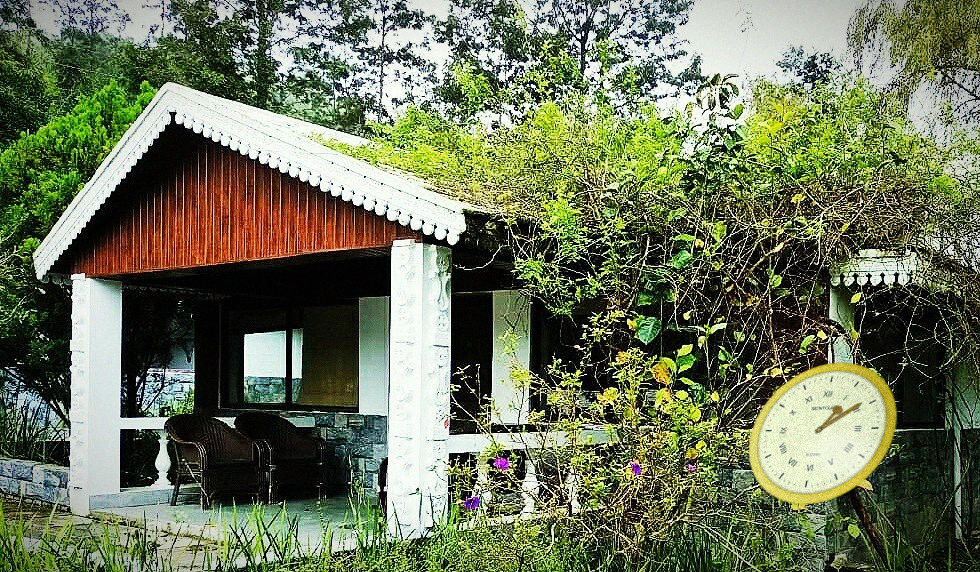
1:09
